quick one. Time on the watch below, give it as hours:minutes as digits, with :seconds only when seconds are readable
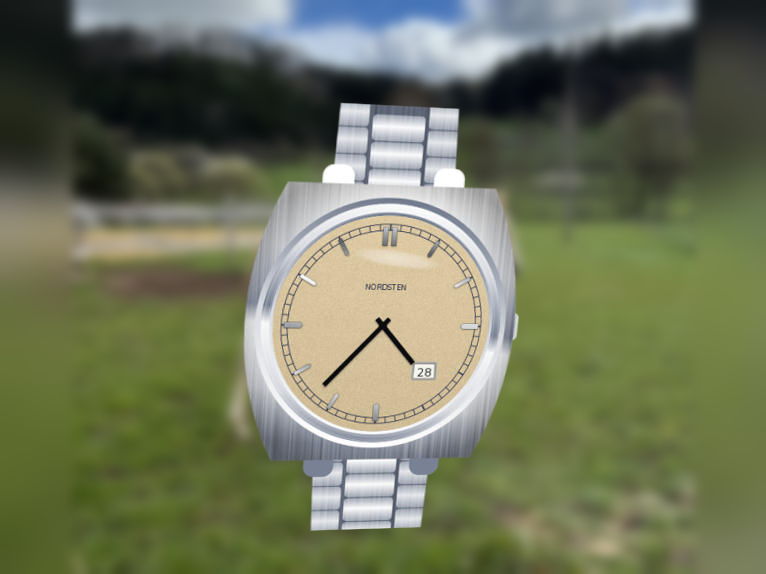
4:37
